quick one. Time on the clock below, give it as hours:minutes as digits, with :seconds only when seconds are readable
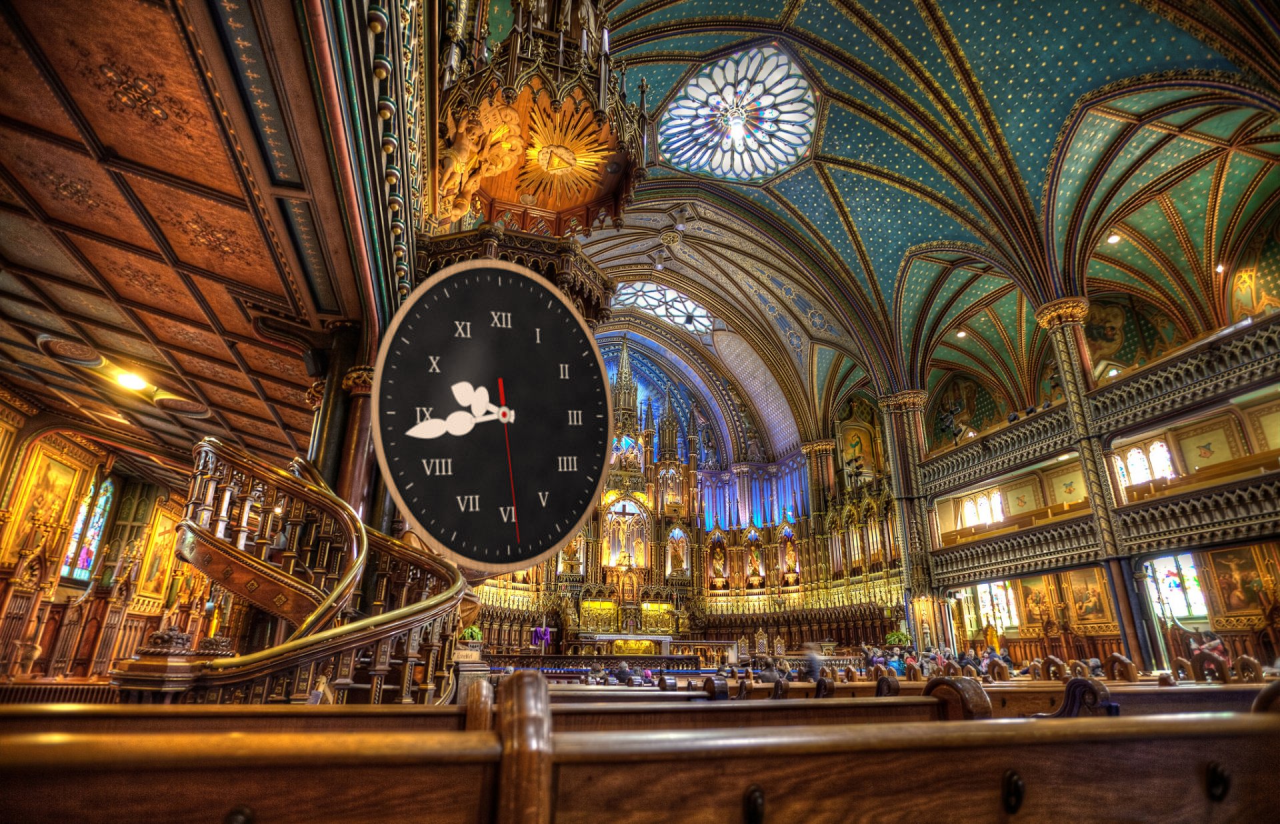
9:43:29
